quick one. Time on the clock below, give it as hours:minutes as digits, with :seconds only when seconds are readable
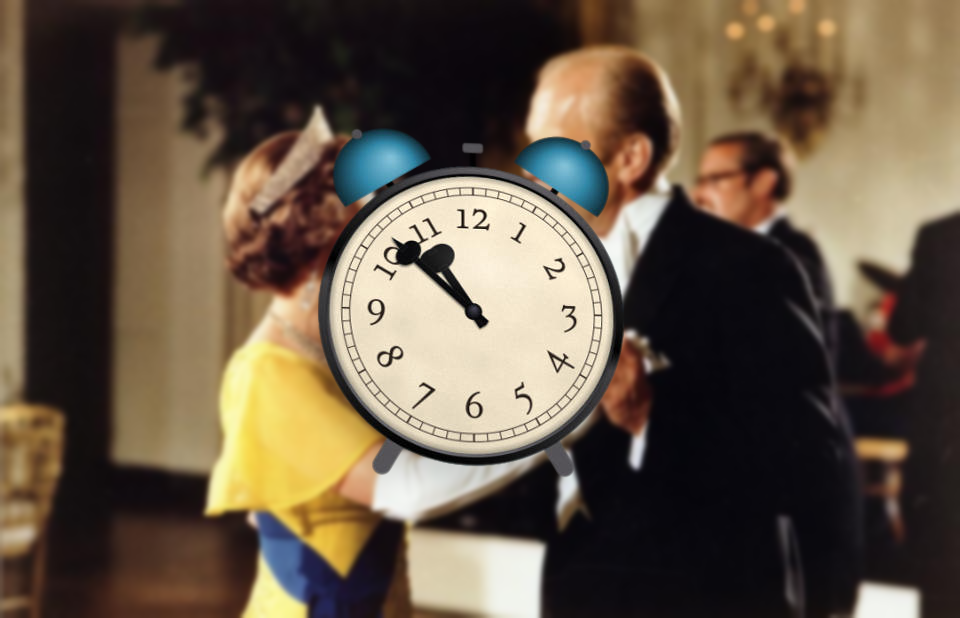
10:52
